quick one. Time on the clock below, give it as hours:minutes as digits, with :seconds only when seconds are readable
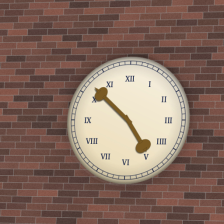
4:52
